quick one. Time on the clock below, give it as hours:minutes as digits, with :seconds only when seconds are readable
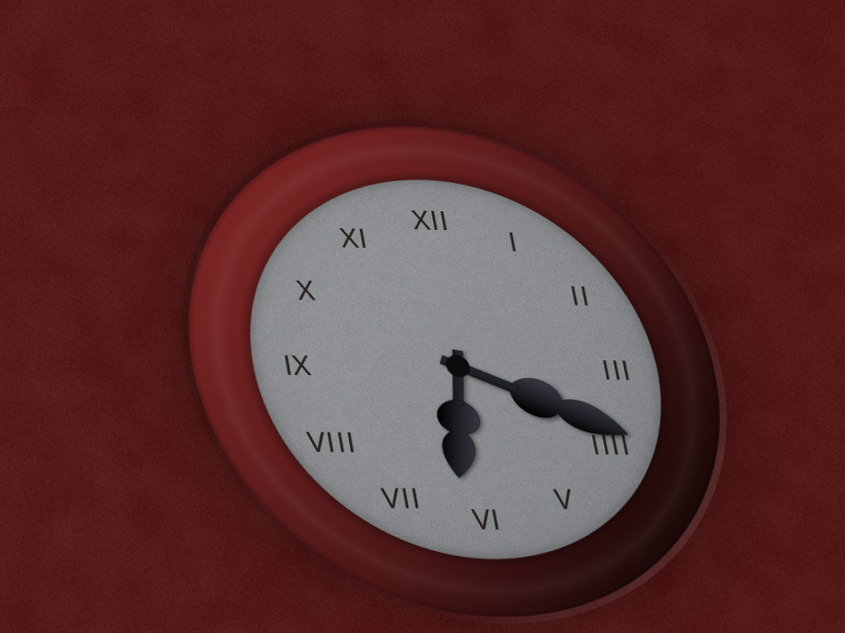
6:19
